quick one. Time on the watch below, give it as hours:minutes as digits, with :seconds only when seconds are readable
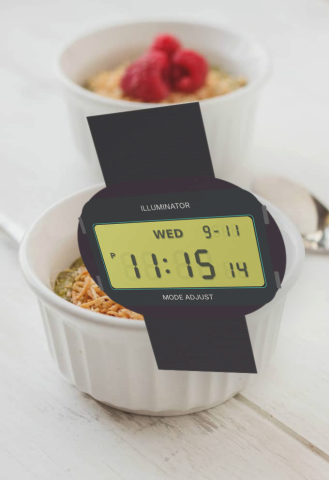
11:15:14
